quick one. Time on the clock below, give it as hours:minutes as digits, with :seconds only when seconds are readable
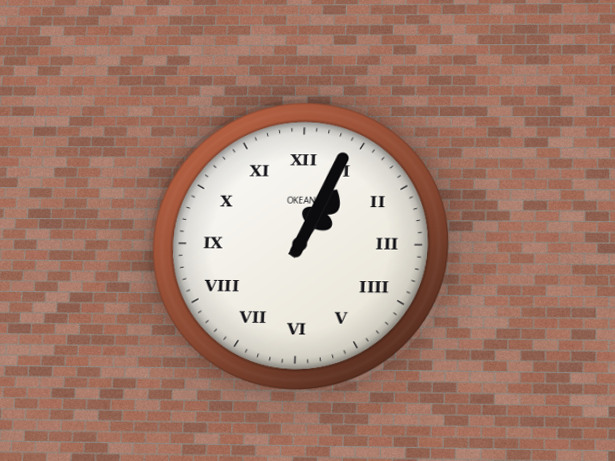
1:04
